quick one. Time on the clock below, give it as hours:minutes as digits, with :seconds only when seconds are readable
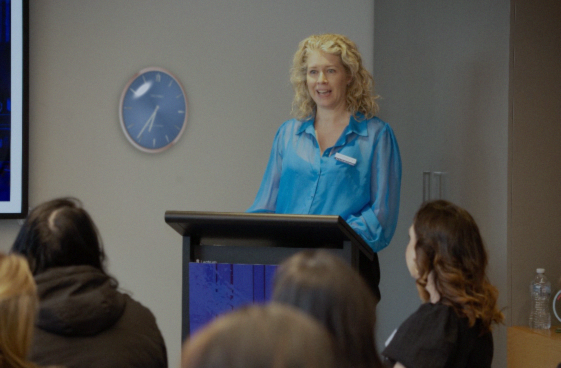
6:36
